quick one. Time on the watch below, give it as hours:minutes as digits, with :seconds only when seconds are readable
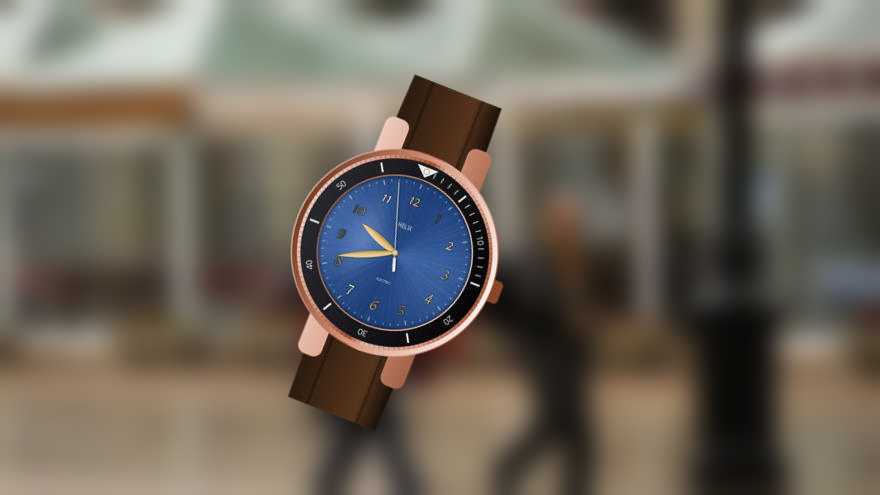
9:40:57
